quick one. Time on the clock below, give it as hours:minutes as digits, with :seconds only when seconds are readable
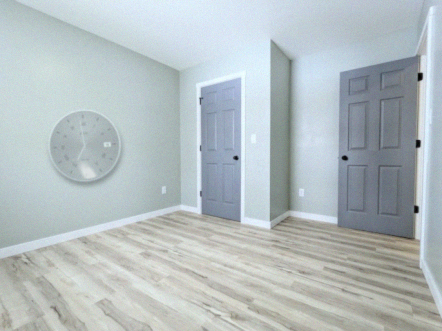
6:59
